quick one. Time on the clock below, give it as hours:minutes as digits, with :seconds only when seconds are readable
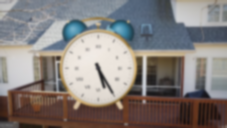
5:25
